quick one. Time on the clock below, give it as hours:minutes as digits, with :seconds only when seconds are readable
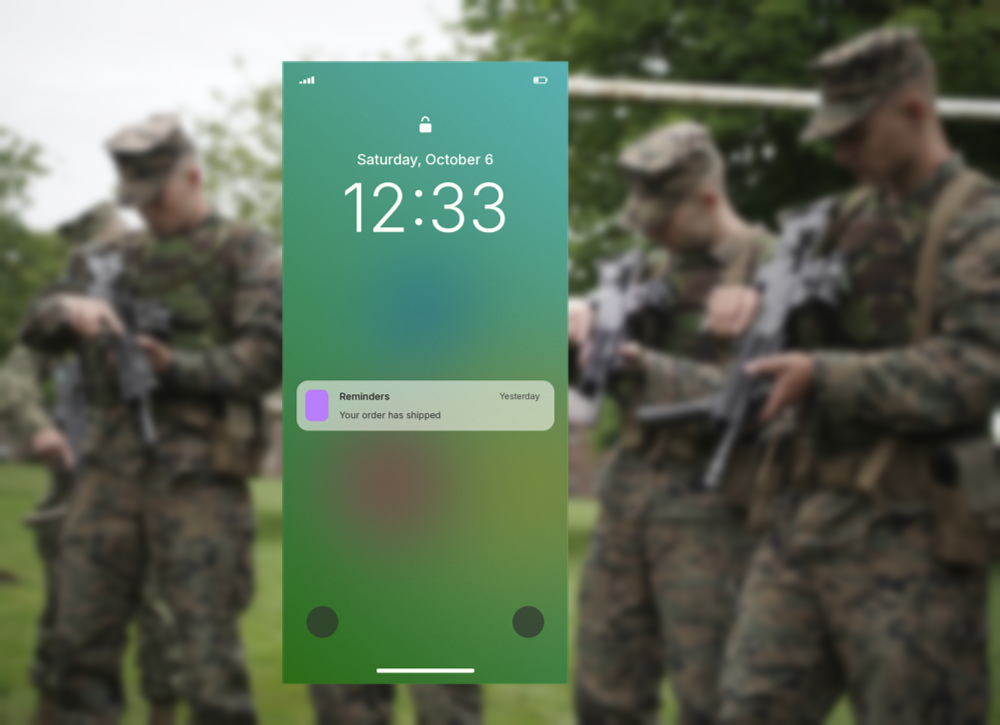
12:33
